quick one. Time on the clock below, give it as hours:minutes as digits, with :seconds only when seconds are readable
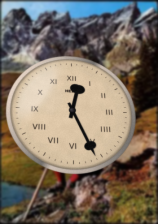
12:26
